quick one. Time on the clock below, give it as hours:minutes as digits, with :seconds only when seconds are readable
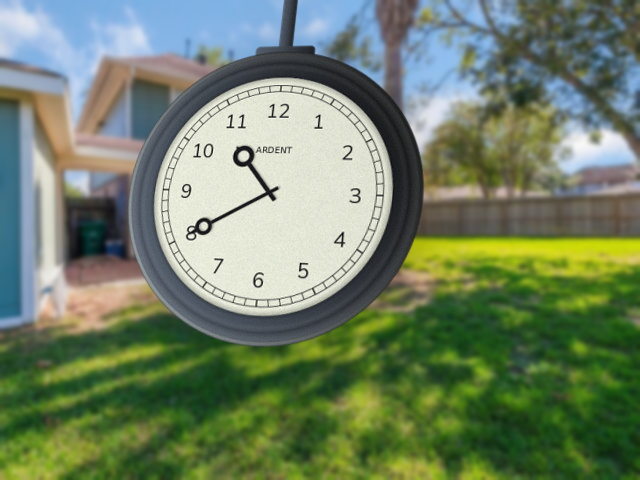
10:40
